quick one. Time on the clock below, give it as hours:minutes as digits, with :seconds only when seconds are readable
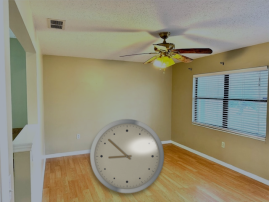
8:52
